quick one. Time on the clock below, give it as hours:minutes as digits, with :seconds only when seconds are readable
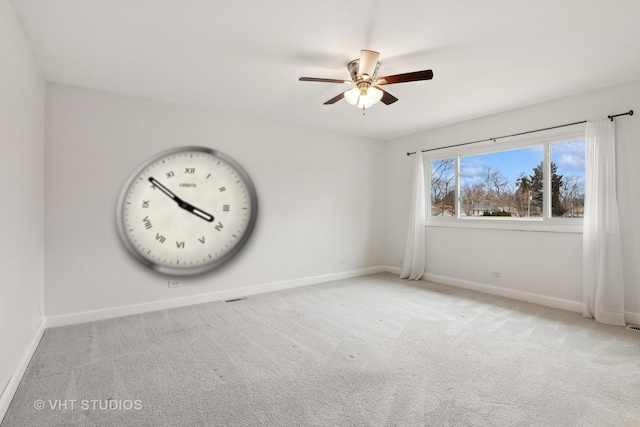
3:51
